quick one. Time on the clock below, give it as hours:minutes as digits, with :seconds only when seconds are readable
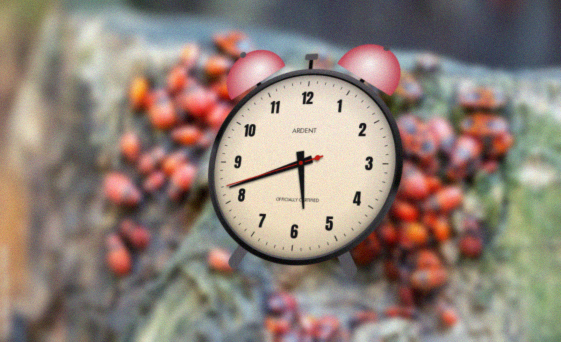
5:41:42
